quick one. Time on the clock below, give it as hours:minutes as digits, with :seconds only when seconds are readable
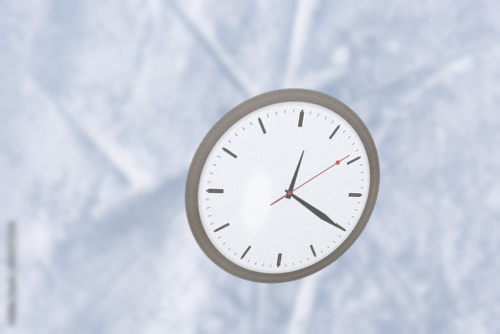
12:20:09
